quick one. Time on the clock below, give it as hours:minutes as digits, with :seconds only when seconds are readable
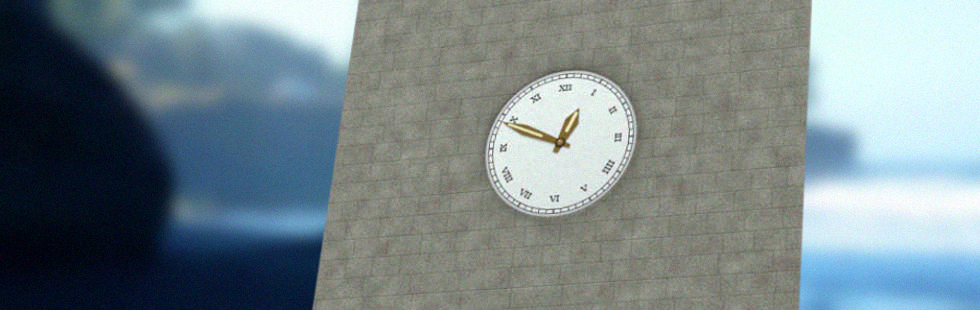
12:49
